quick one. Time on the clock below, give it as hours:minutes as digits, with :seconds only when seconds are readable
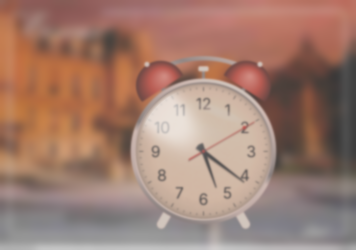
5:21:10
